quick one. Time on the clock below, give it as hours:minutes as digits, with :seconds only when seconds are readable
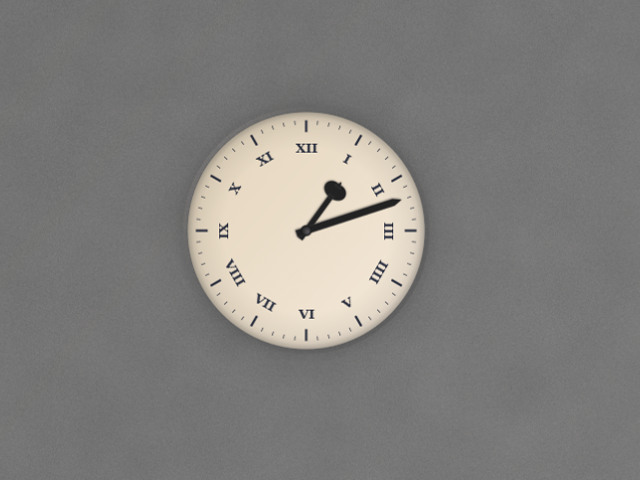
1:12
